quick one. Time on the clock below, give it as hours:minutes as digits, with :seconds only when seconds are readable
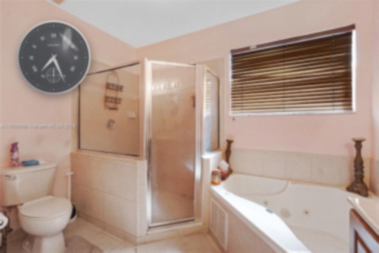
7:26
